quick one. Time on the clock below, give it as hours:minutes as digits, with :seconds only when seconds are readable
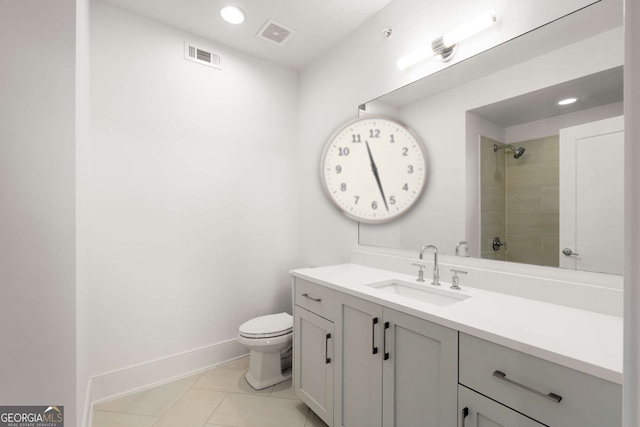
11:27
